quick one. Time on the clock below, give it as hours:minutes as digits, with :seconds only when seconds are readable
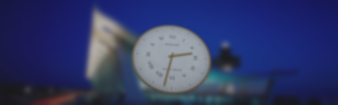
2:32
